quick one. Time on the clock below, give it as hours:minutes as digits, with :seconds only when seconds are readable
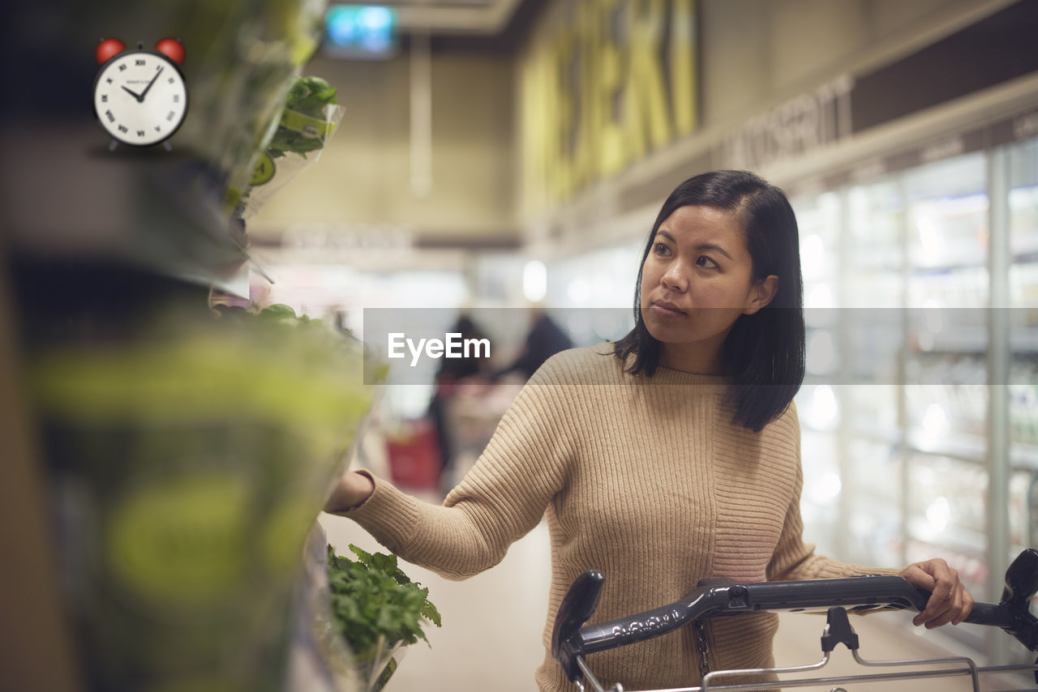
10:06
